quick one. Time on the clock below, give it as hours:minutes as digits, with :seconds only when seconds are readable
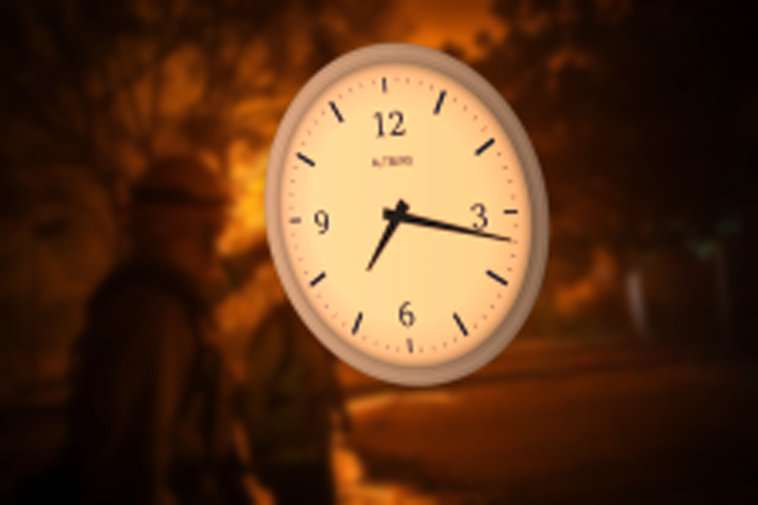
7:17
